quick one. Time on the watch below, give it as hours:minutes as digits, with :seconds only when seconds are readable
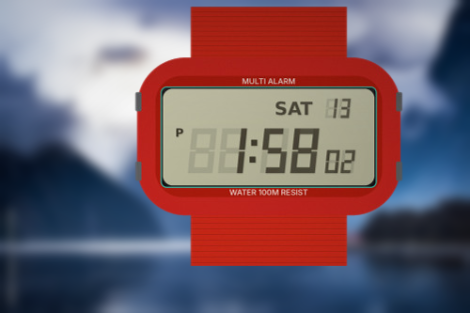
1:58:02
